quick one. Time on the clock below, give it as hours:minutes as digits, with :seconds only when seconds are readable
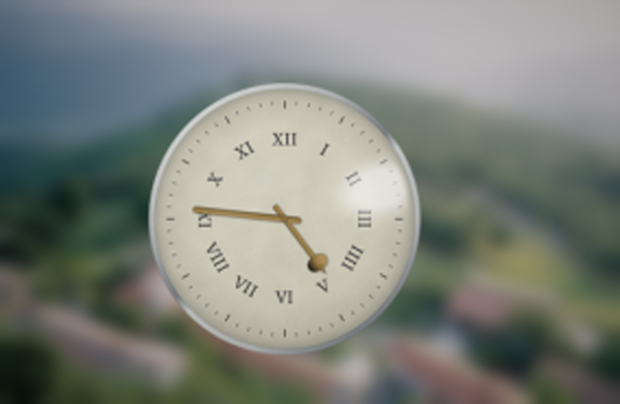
4:46
